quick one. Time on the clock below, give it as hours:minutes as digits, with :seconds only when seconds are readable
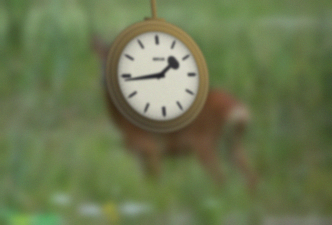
1:44
